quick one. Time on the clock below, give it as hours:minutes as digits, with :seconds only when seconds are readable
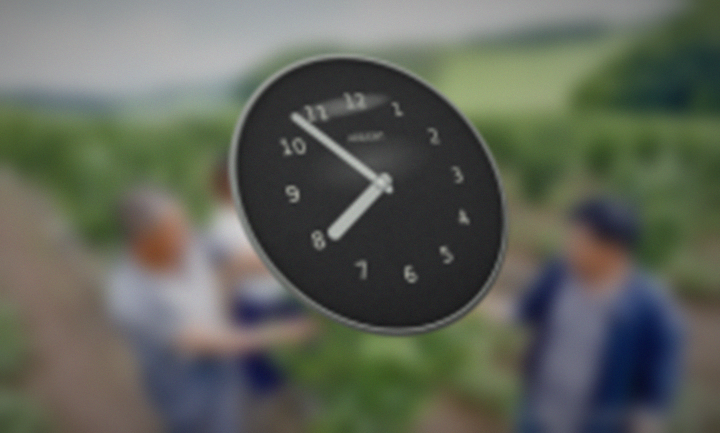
7:53
